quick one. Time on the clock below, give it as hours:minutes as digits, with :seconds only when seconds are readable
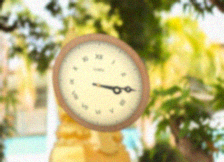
3:15
